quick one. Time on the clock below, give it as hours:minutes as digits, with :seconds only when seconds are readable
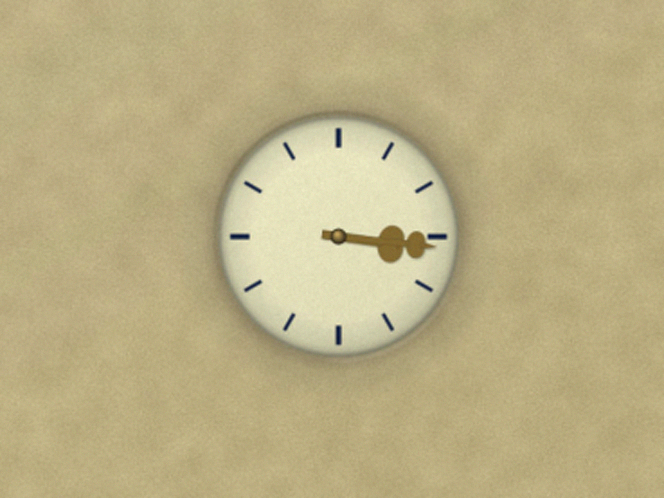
3:16
